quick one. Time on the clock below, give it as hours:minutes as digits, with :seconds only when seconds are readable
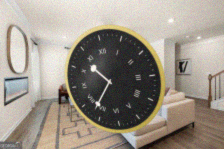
10:37
